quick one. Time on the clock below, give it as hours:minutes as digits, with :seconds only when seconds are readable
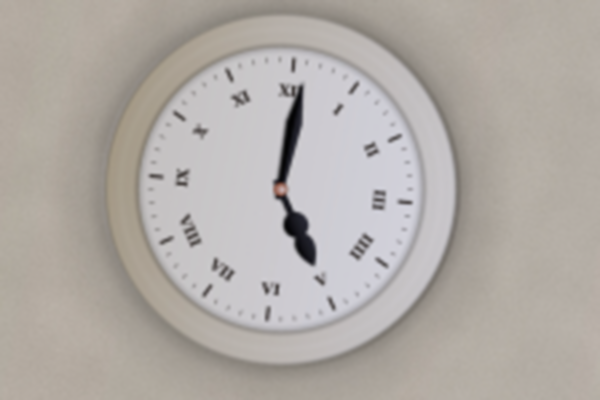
5:01
